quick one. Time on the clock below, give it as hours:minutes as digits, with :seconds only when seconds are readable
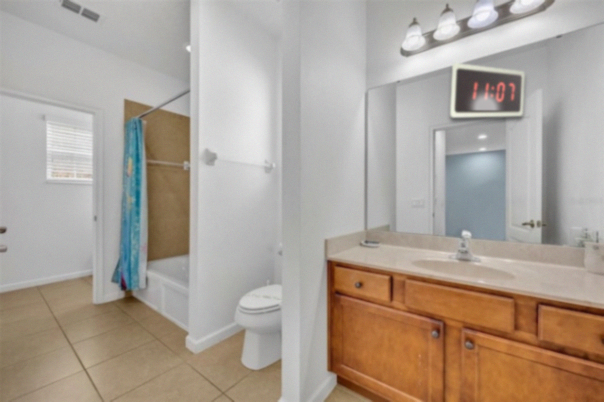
11:07
